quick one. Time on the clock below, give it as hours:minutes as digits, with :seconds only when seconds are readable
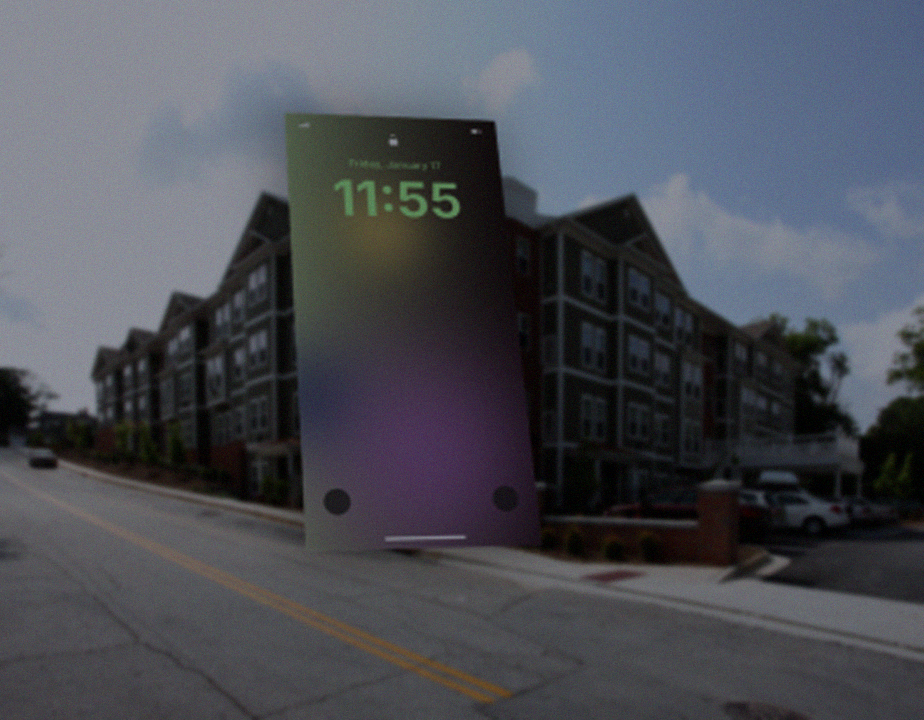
11:55
